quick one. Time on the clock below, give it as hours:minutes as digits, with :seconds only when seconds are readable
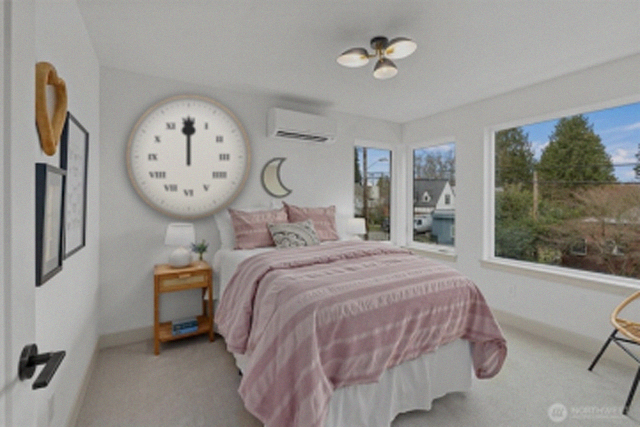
12:00
